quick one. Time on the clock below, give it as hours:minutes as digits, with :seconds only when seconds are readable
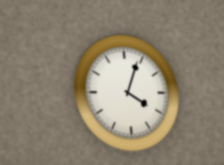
4:04
